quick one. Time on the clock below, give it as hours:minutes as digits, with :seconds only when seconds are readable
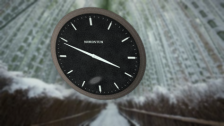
3:49
